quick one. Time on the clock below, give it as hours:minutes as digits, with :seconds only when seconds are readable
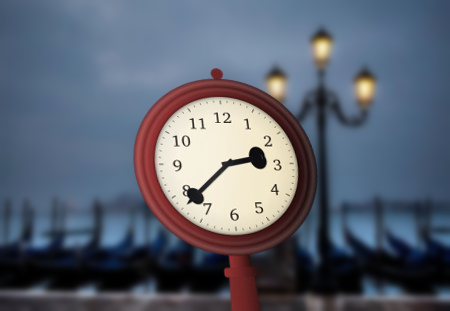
2:38
